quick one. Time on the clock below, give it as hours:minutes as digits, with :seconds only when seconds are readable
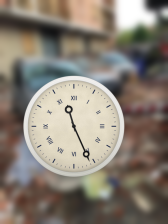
11:26
